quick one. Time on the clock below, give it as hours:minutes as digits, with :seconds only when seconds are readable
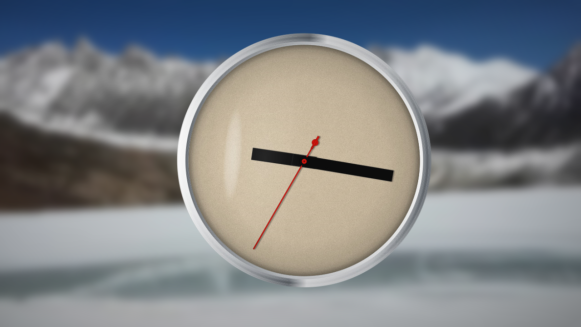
9:16:35
